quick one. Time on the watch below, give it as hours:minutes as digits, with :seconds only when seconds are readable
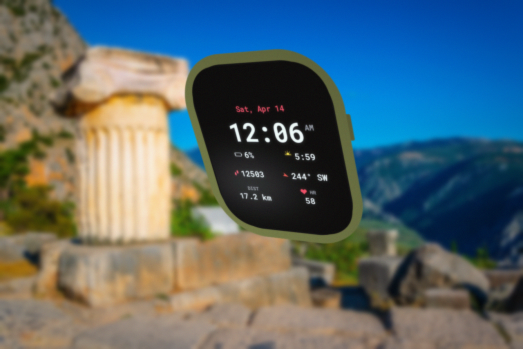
12:06
